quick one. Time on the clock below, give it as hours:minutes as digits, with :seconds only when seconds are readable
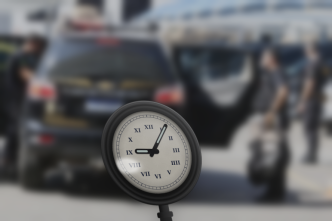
9:06
